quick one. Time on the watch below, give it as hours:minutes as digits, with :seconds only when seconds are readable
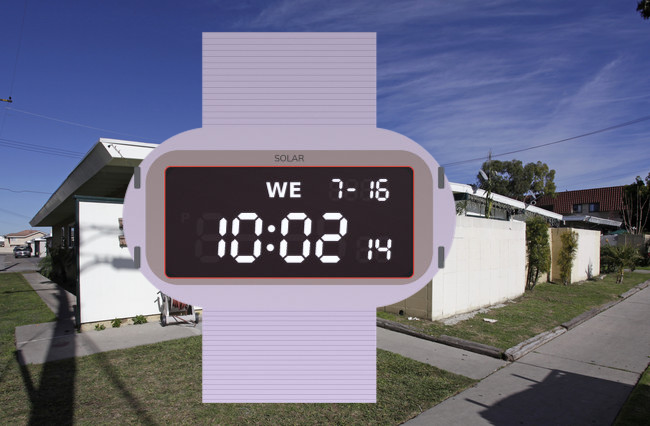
10:02:14
